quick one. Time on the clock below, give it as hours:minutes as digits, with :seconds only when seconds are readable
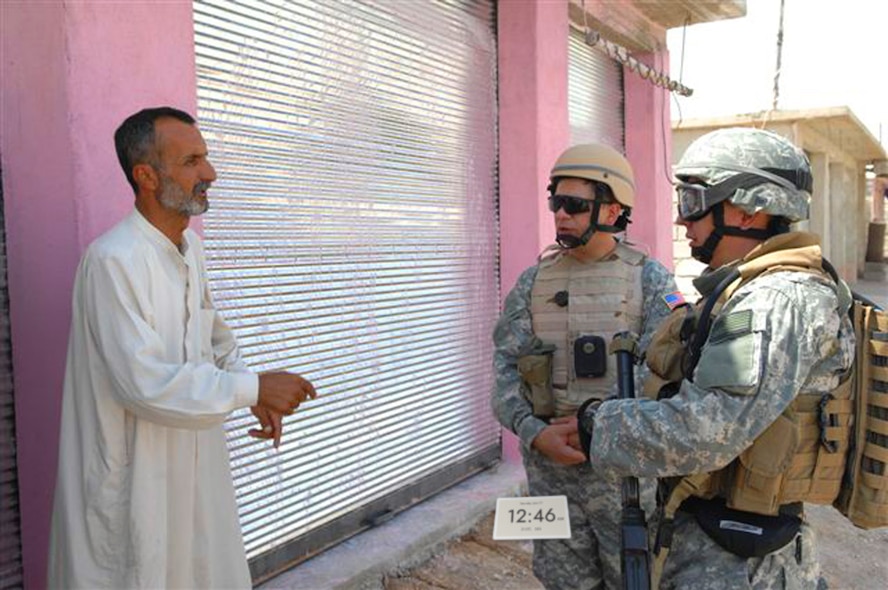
12:46
